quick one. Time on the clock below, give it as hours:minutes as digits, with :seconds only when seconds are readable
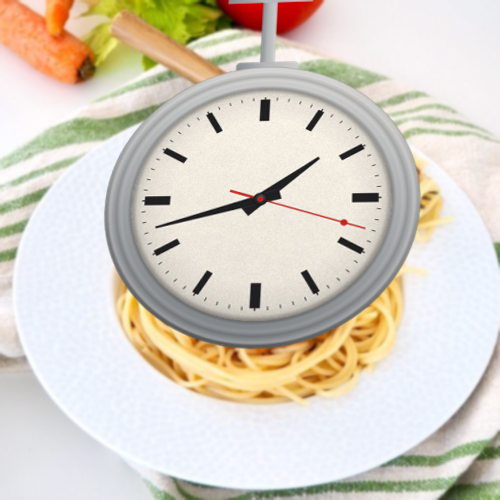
1:42:18
